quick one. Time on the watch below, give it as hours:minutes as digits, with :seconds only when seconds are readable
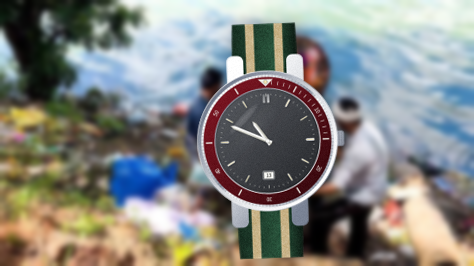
10:49
